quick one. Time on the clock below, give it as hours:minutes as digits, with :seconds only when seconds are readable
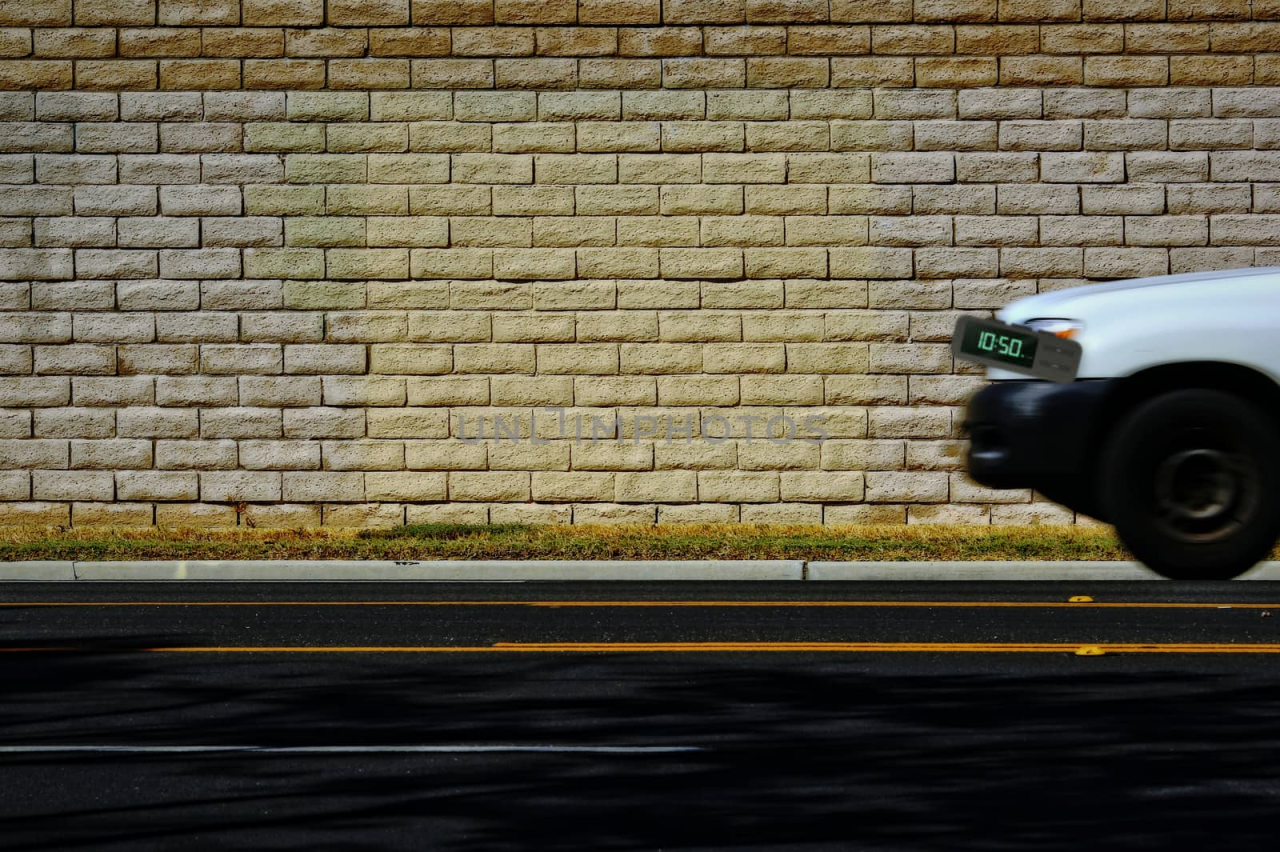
10:50
